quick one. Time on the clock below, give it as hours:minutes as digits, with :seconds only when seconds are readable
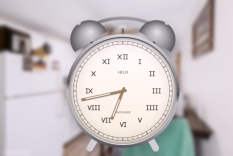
6:43
